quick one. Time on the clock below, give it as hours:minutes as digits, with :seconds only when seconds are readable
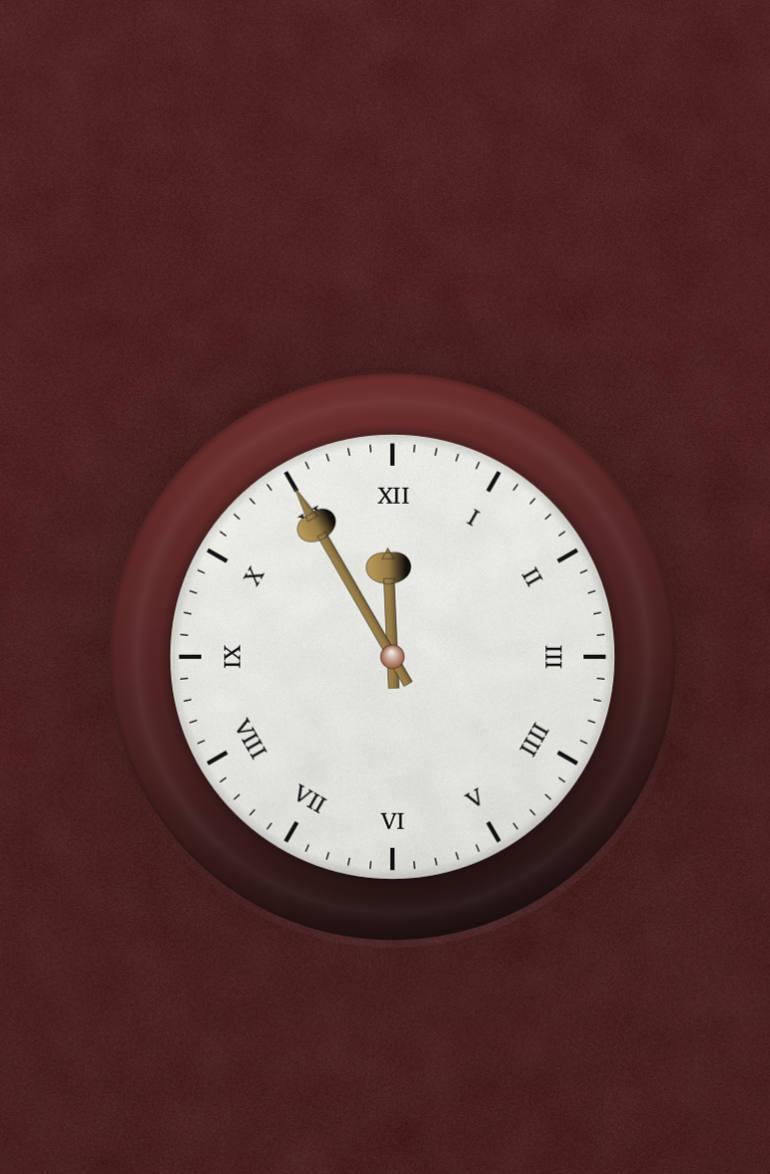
11:55
